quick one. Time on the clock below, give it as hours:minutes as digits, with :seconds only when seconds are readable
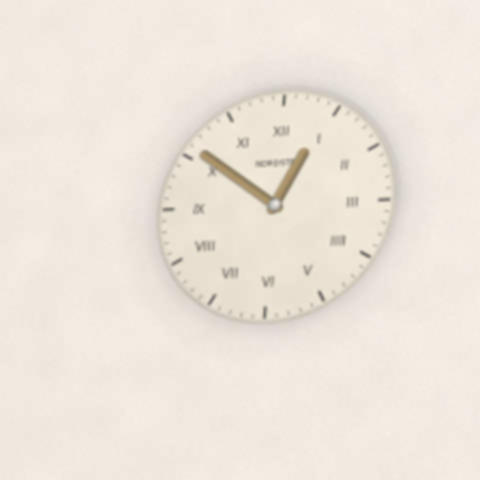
12:51
